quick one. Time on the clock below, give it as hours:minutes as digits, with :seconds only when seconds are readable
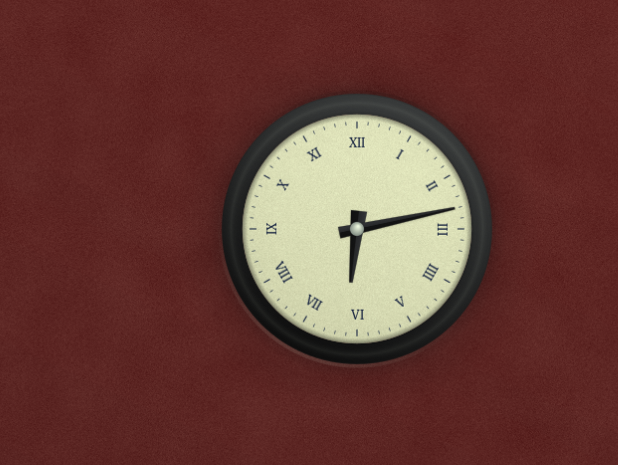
6:13
